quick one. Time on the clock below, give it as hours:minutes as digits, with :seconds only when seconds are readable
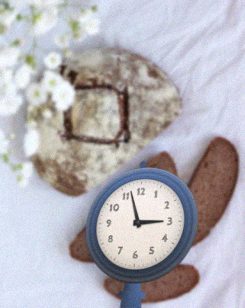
2:57
